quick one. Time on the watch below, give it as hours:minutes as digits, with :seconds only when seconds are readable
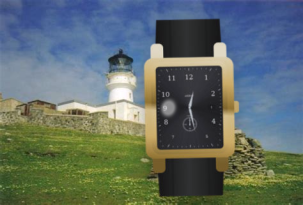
12:28
